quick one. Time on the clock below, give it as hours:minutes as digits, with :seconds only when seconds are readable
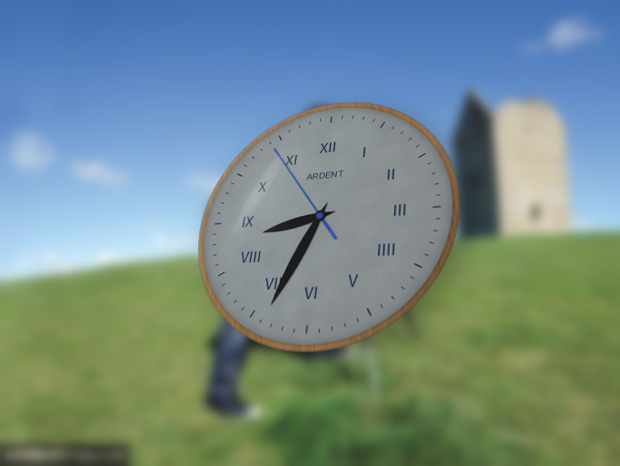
8:33:54
